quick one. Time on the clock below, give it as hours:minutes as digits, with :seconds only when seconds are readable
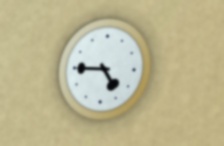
4:45
